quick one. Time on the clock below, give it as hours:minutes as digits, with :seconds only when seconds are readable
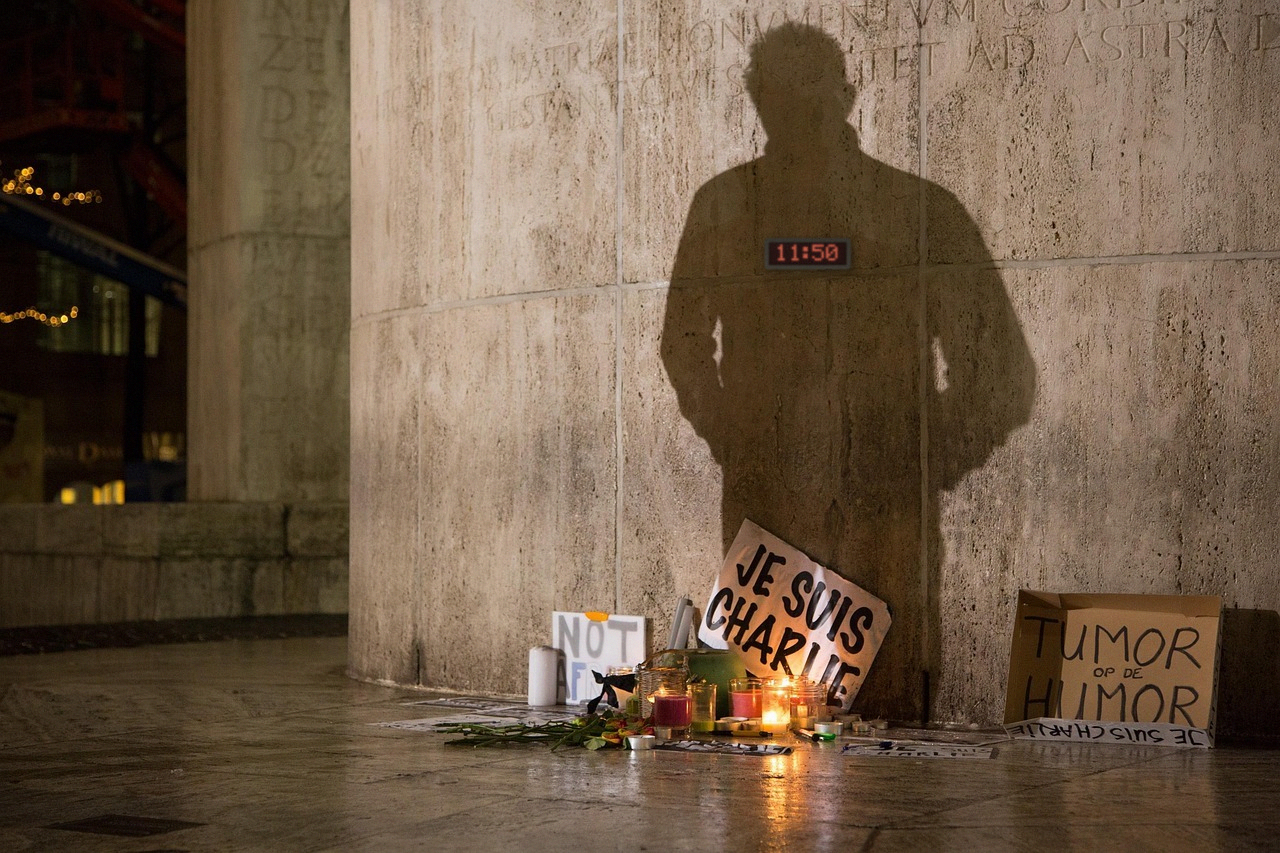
11:50
